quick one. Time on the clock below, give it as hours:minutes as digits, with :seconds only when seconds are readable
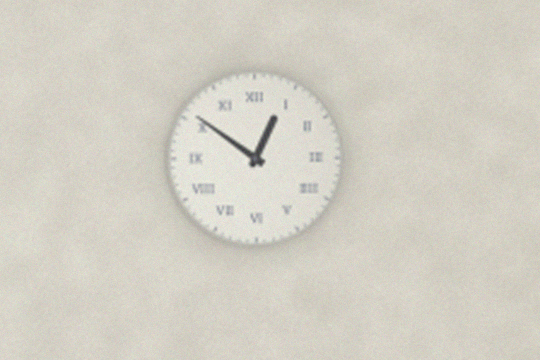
12:51
